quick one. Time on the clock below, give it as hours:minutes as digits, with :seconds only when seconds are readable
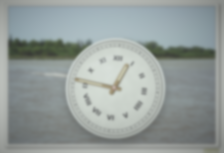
12:46
